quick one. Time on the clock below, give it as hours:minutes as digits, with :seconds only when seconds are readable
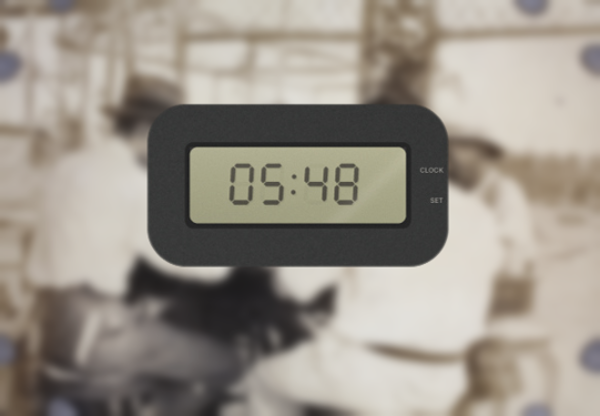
5:48
